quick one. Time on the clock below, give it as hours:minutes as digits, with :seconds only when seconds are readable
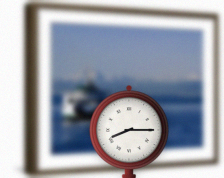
8:15
